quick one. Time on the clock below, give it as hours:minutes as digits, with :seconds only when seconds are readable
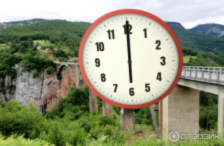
6:00
